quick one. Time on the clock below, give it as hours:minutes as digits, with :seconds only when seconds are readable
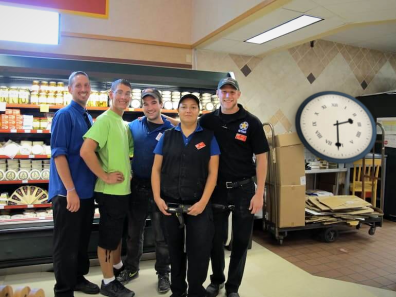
2:31
